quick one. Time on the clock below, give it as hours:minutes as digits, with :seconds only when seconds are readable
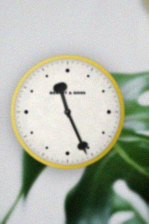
11:26
